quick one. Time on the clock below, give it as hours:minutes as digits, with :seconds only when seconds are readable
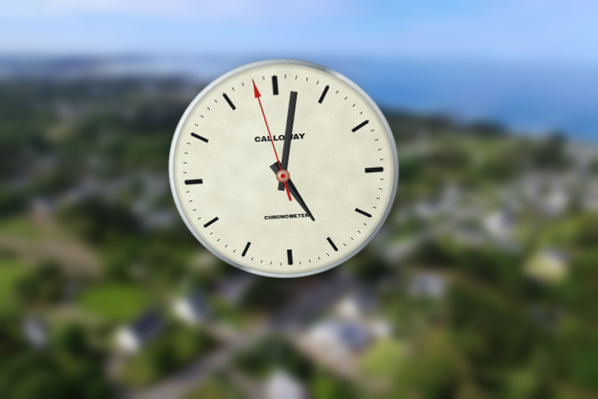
5:01:58
